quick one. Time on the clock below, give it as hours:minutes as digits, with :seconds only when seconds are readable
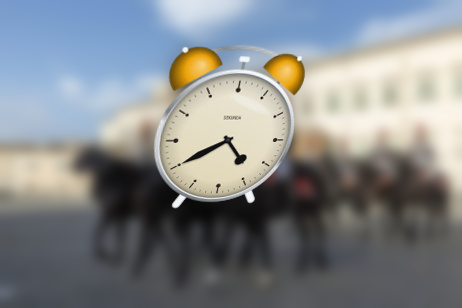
4:40
